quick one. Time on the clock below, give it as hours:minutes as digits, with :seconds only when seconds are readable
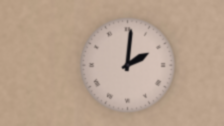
2:01
